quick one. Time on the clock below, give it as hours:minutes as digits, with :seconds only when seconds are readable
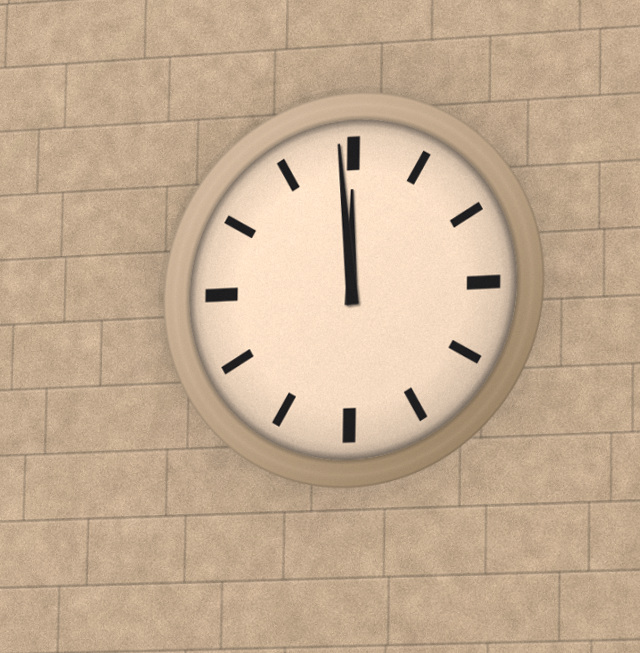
11:59
